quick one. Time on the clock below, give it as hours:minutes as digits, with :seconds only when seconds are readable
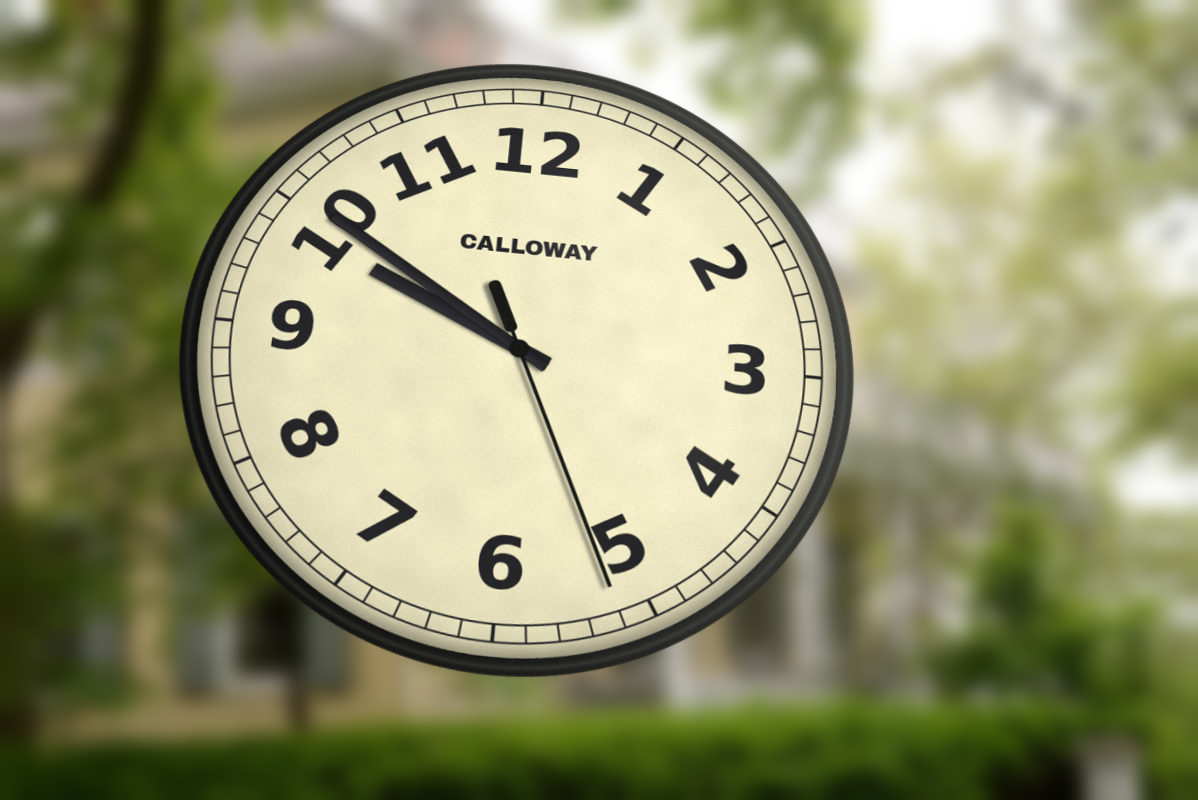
9:50:26
